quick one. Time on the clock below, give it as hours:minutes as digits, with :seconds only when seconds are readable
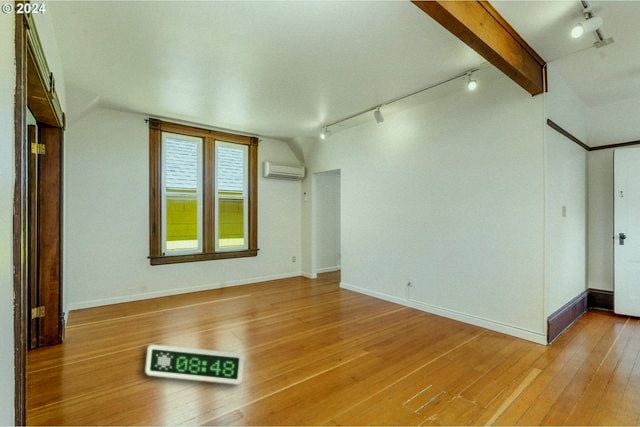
8:48
